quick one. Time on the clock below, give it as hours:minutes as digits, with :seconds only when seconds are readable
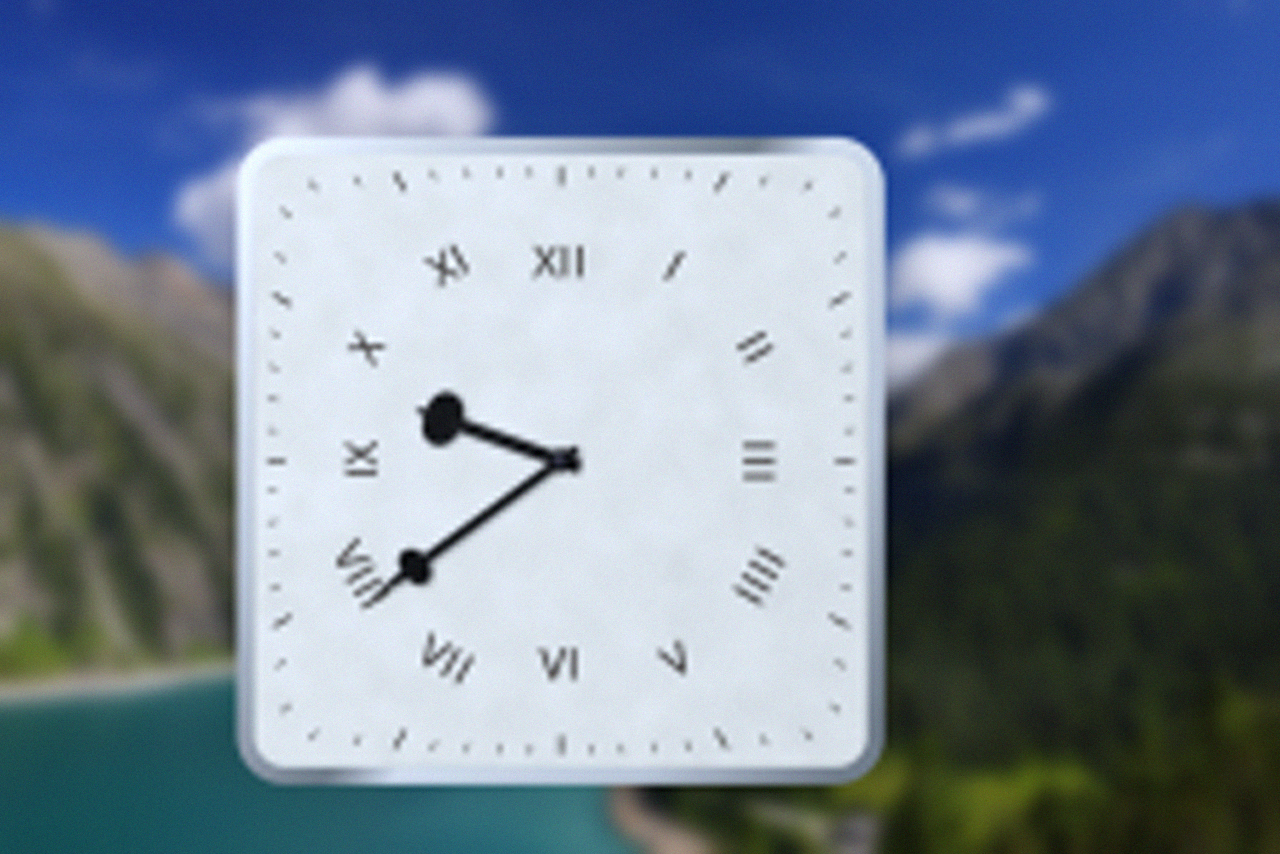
9:39
